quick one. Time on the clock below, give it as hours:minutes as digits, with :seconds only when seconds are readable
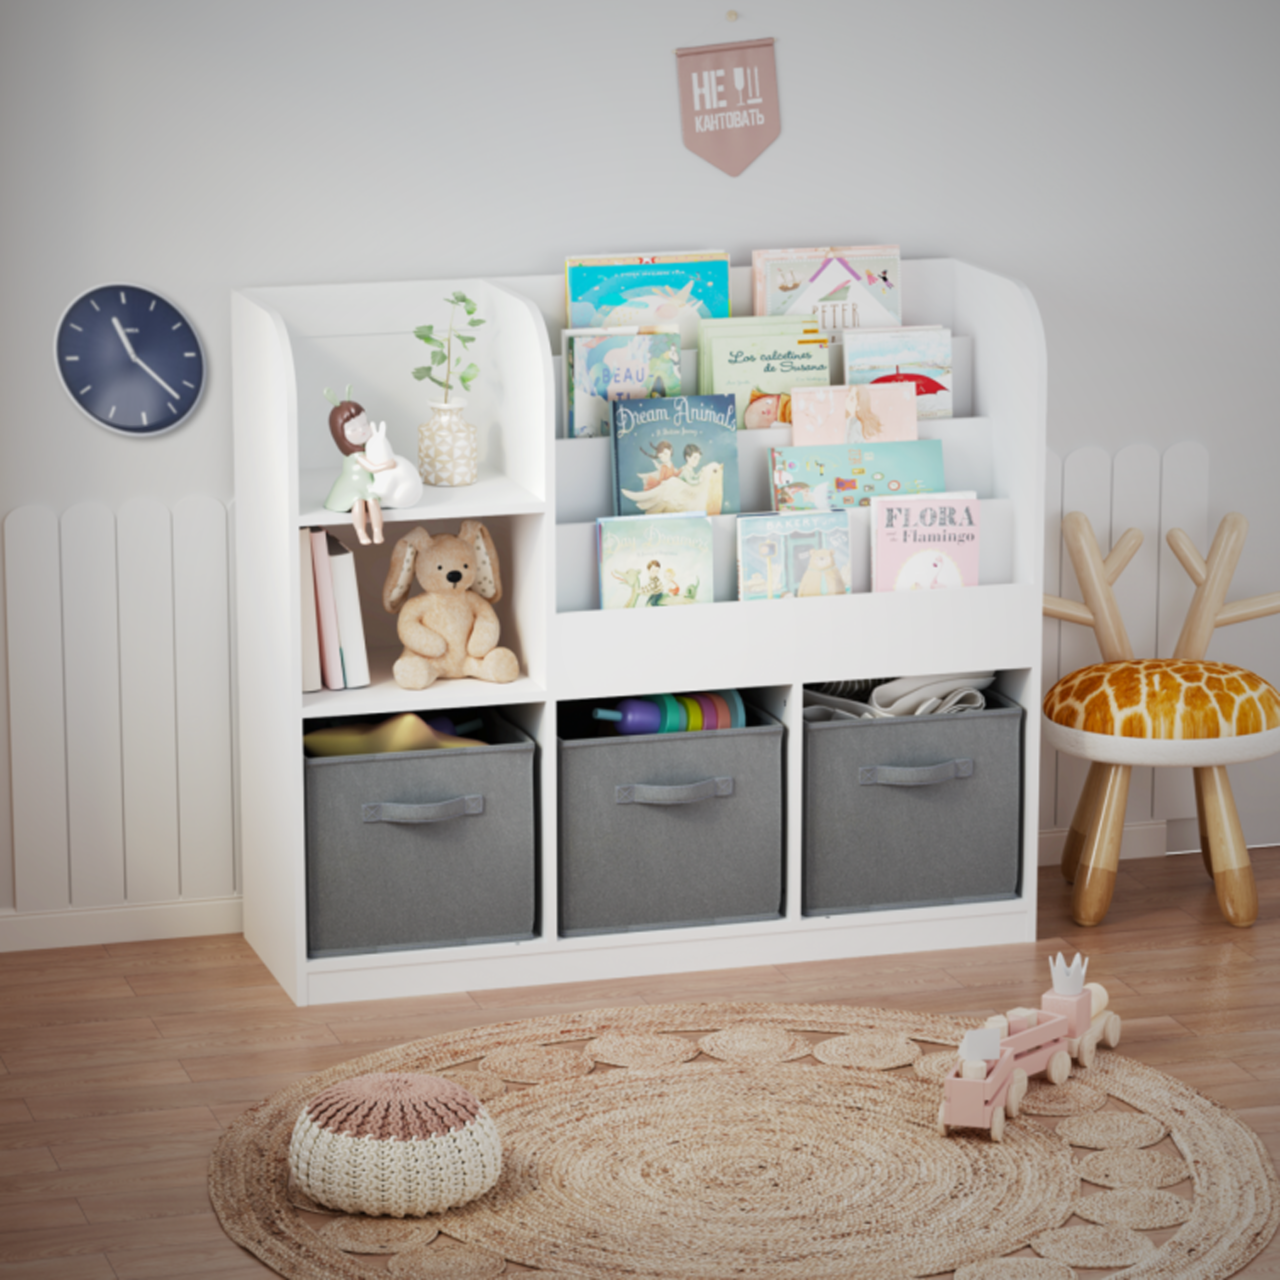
11:23
